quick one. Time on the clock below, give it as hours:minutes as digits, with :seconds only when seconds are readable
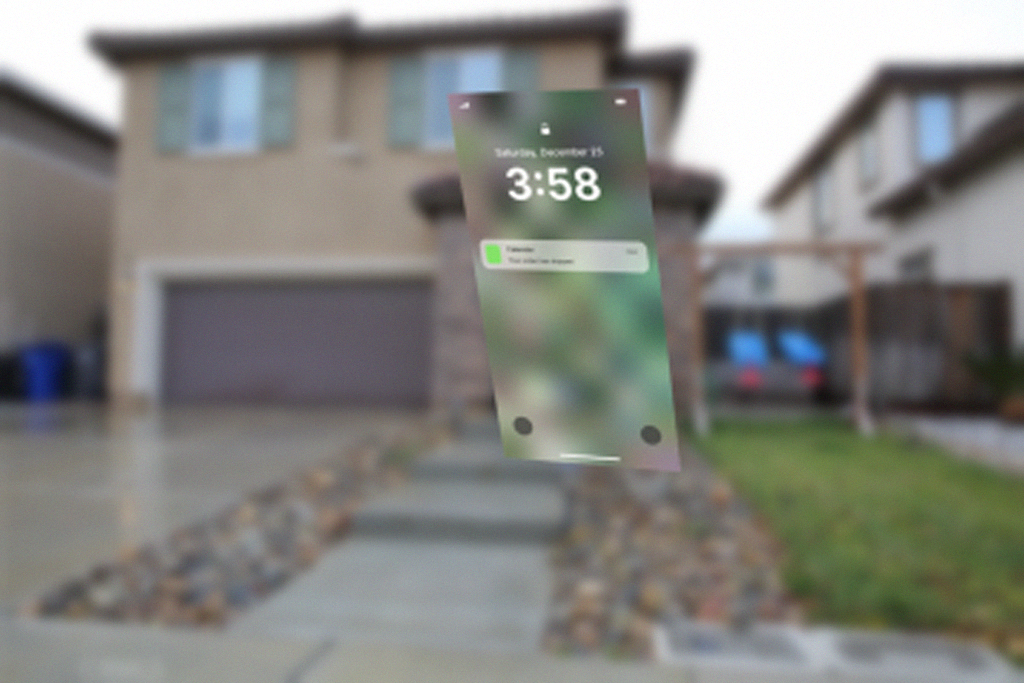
3:58
